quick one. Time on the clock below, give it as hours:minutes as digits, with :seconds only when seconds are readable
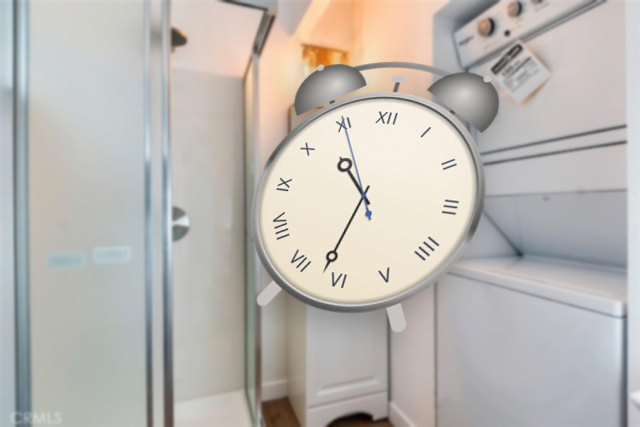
10:31:55
